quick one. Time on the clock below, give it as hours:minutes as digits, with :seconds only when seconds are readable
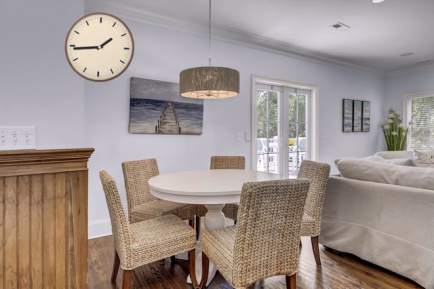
1:44
